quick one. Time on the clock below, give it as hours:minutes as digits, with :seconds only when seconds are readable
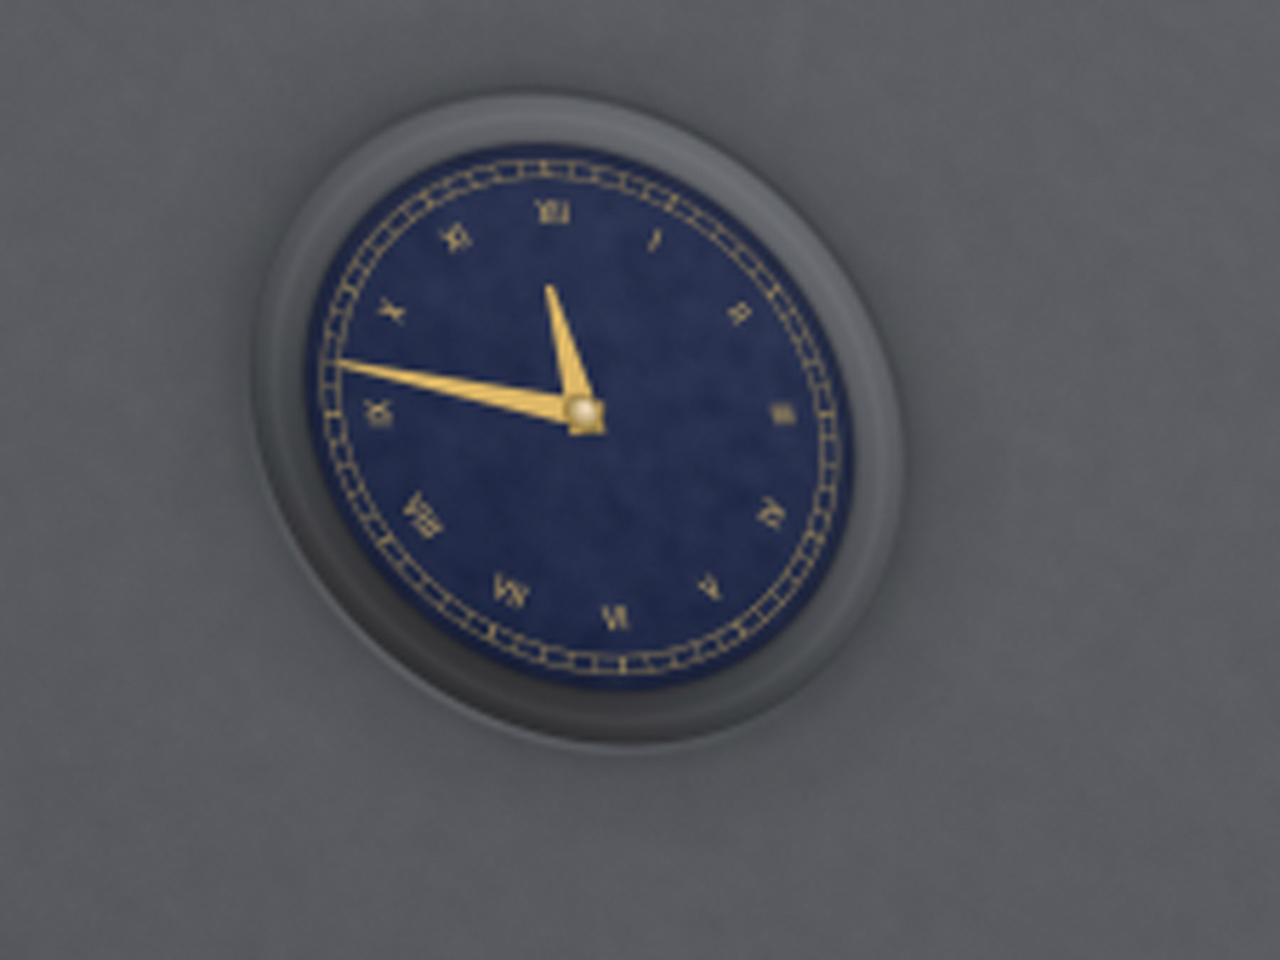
11:47
